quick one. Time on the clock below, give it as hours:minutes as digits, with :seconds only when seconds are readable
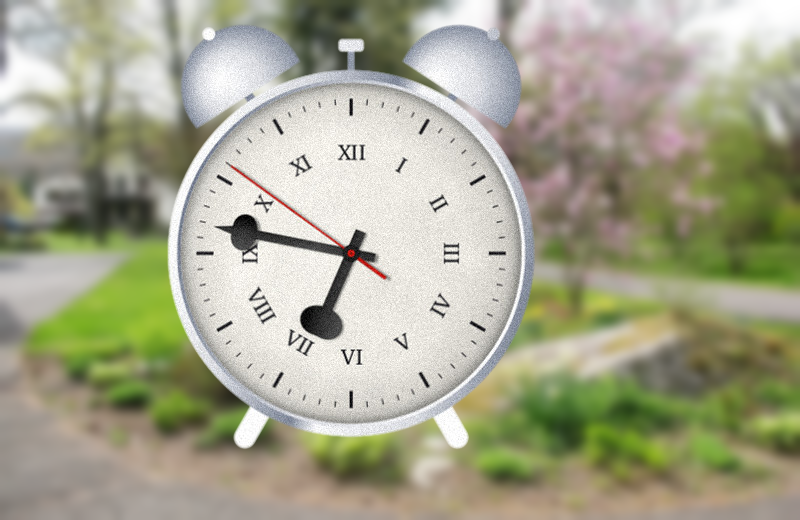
6:46:51
